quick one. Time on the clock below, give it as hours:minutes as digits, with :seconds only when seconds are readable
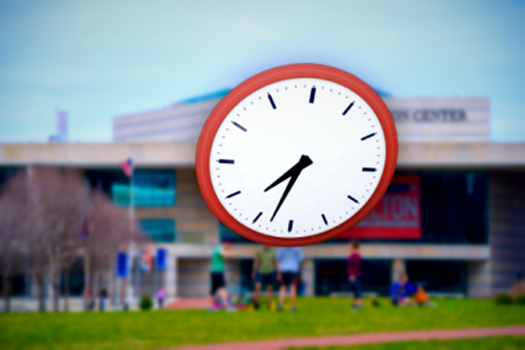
7:33
